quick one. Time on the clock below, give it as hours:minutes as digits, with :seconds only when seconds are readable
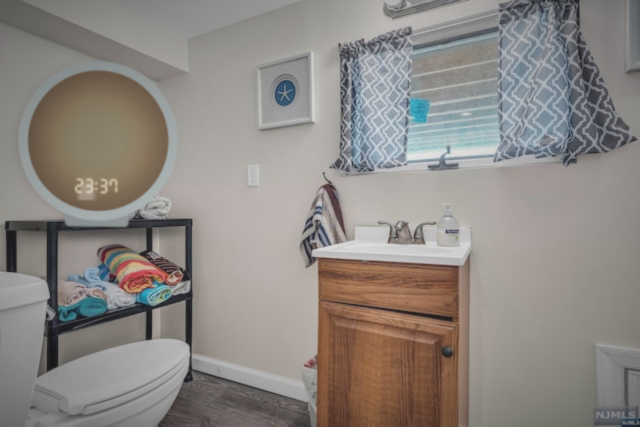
23:37
